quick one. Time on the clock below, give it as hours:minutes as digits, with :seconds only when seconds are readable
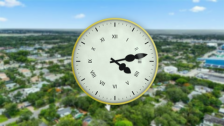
4:13
